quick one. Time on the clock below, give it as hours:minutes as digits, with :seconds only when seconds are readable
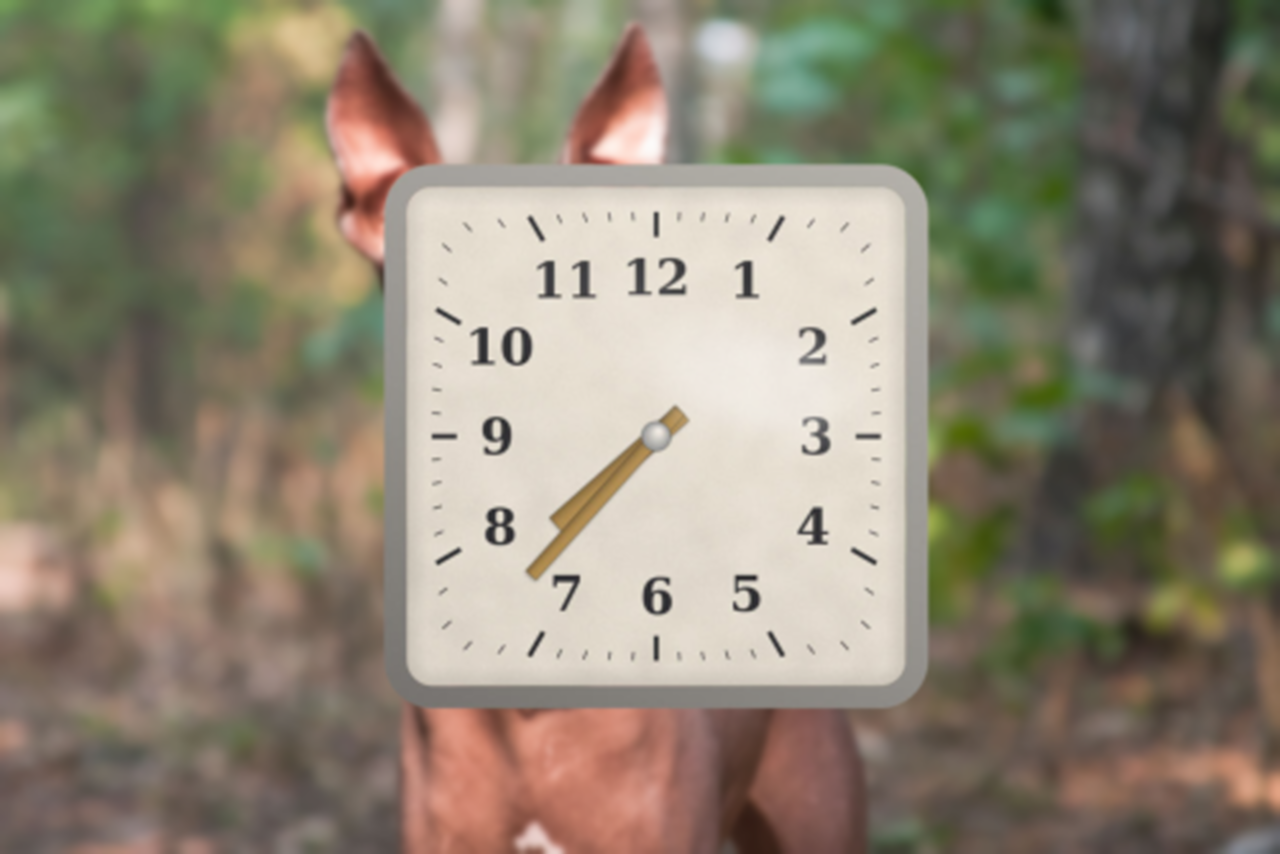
7:37
